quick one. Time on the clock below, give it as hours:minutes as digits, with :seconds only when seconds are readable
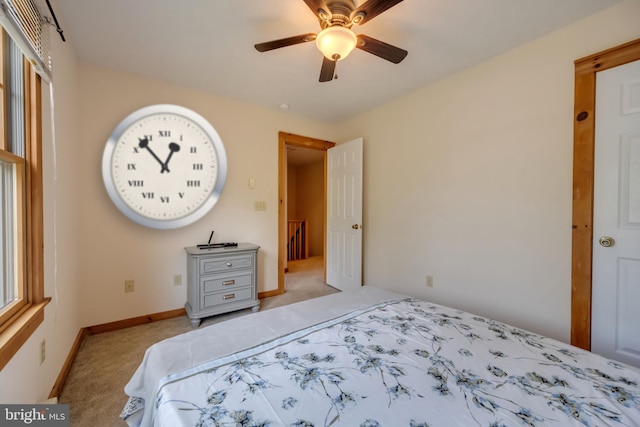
12:53
